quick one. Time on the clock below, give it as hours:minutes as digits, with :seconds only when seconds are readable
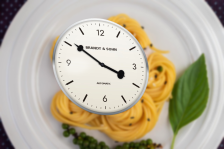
3:51
